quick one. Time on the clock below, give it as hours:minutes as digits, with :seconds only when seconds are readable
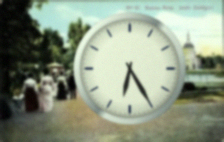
6:25
